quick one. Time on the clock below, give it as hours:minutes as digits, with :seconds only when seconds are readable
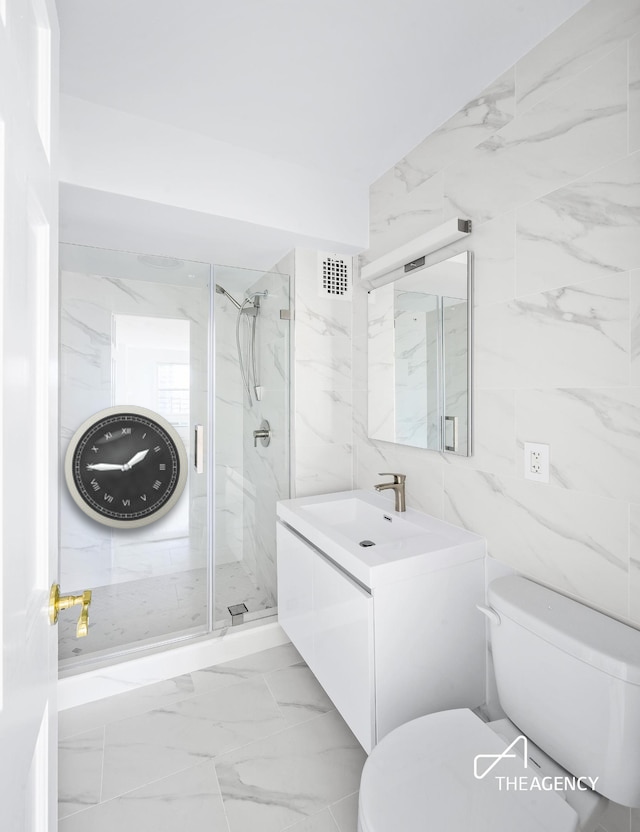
1:45
